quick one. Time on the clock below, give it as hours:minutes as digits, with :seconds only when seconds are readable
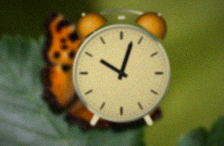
10:03
